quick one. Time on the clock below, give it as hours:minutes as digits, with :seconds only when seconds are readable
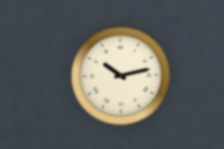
10:13
